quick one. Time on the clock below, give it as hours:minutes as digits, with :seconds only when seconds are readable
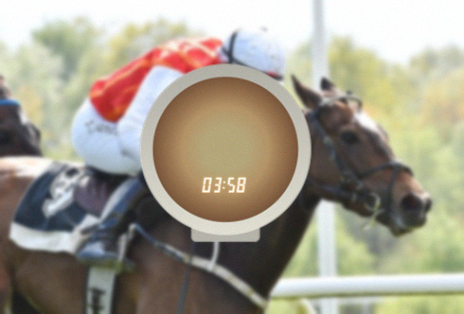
3:58
